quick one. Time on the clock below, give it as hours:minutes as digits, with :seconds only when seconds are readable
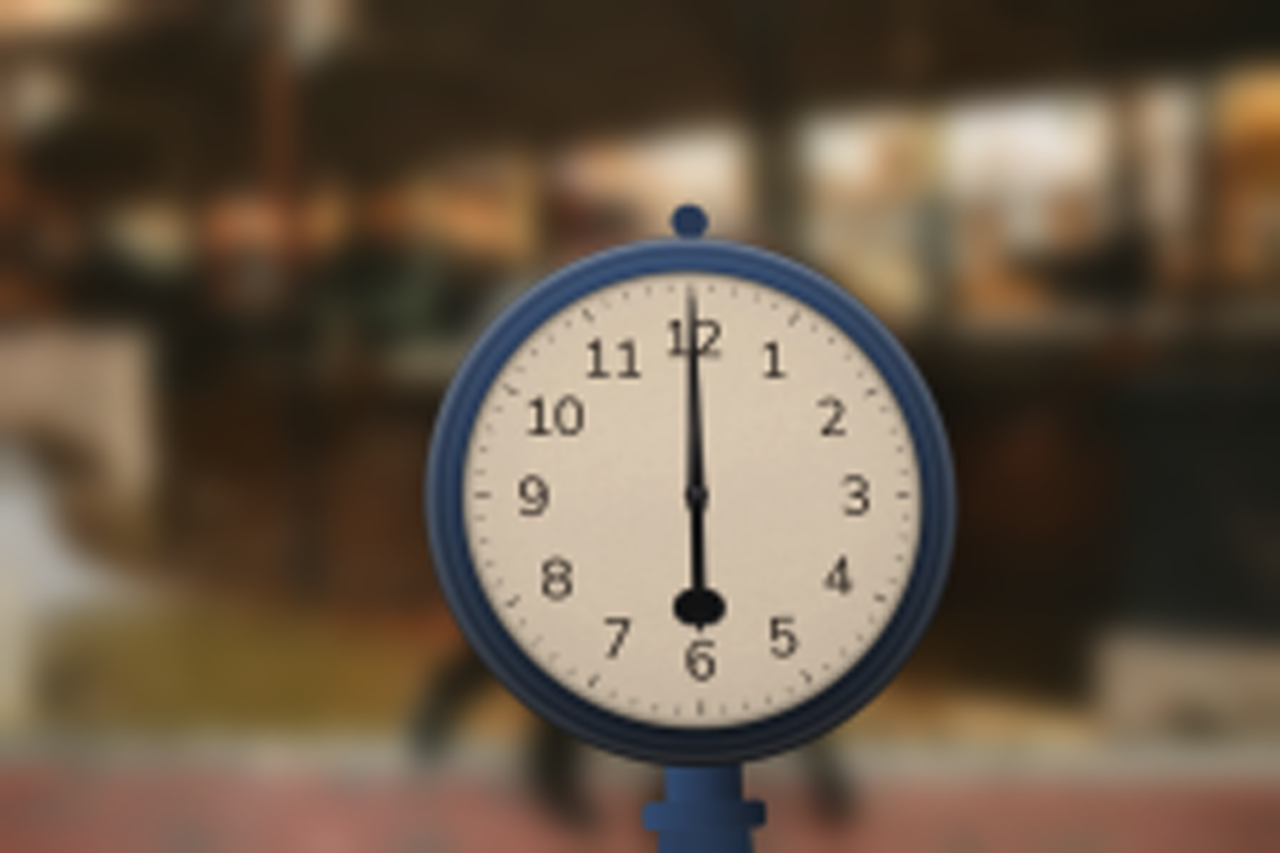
6:00
